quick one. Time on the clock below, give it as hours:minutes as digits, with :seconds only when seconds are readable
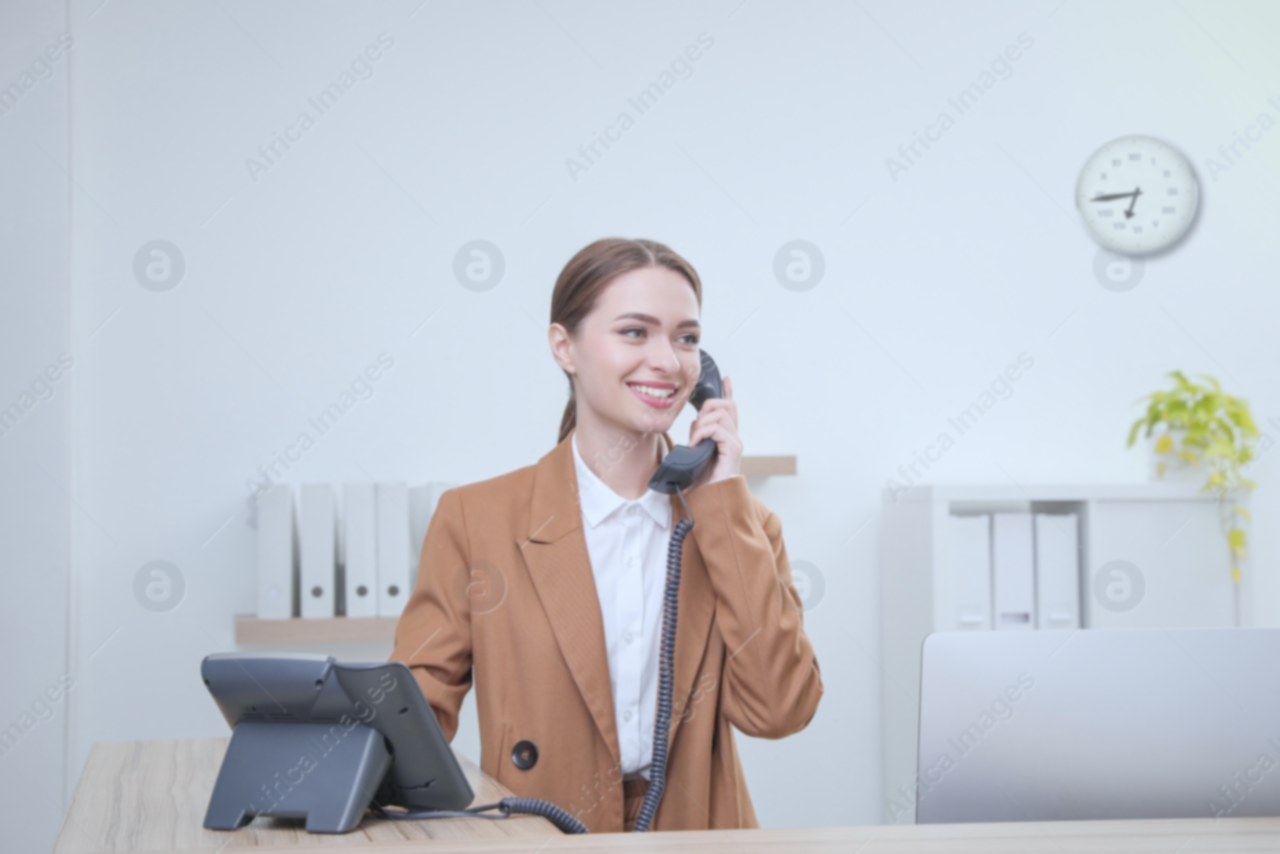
6:44
